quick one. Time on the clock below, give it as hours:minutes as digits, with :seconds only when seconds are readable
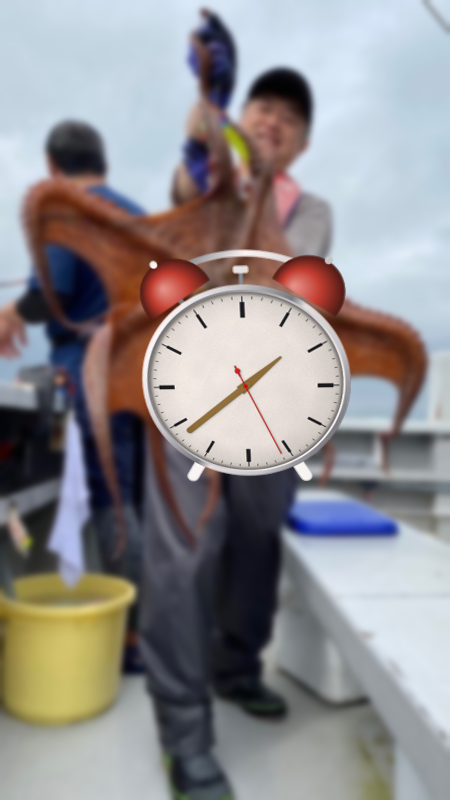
1:38:26
